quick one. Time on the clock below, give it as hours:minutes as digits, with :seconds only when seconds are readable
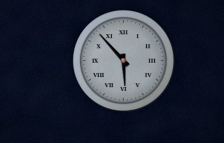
5:53
